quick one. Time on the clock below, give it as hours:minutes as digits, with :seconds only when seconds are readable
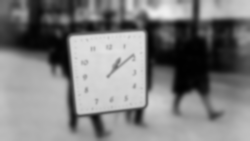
1:09
